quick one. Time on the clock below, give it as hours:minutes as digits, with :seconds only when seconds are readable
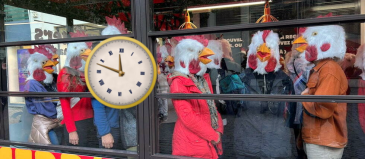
11:48
